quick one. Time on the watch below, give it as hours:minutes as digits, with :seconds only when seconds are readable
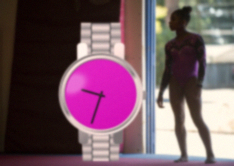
9:33
